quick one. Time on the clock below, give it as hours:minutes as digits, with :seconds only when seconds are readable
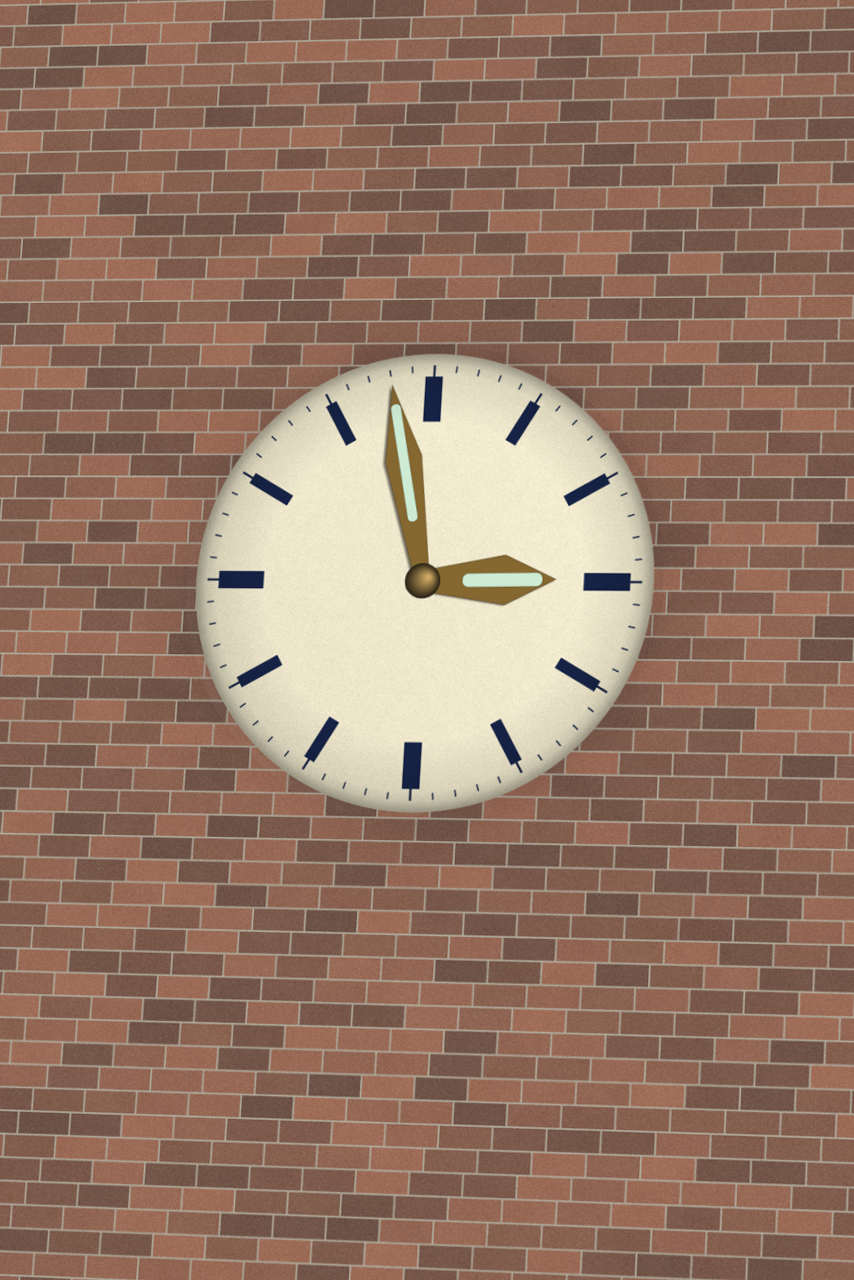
2:58
